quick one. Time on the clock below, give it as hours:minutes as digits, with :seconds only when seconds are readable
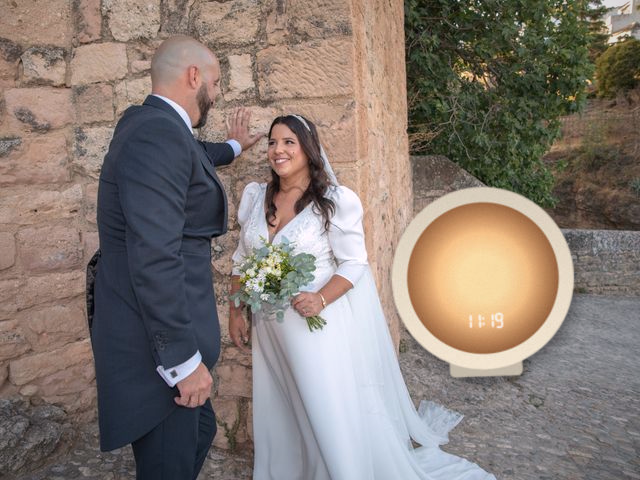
11:19
